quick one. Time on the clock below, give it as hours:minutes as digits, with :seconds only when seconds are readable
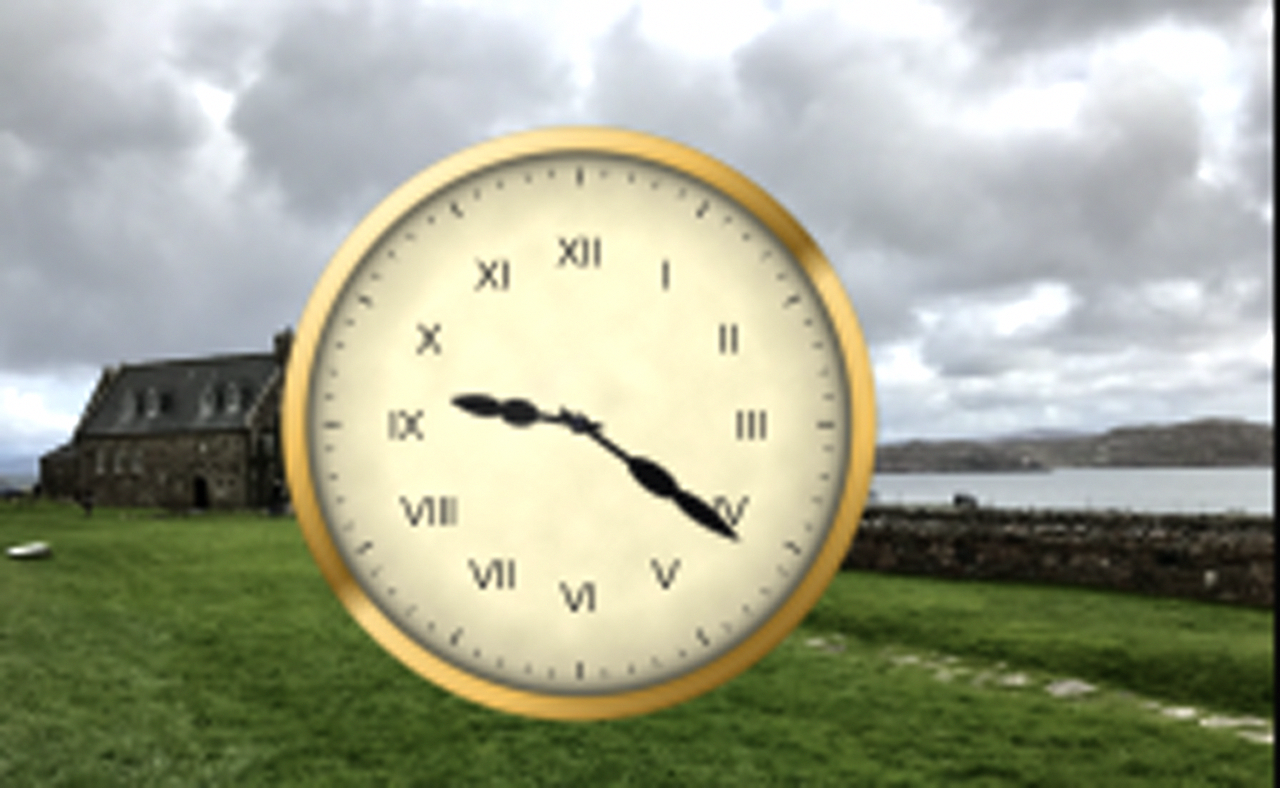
9:21
